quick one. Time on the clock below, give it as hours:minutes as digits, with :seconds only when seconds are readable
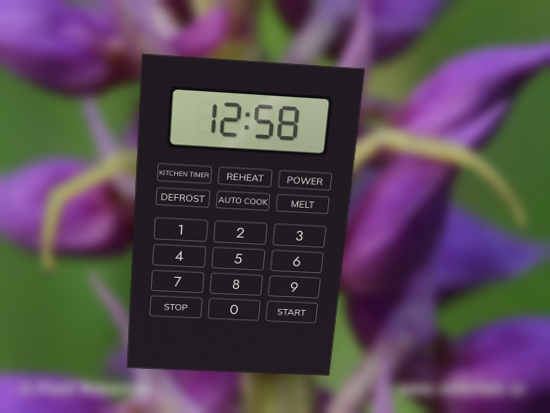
12:58
